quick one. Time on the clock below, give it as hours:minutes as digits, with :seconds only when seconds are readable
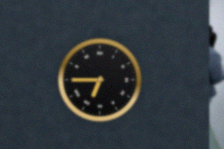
6:45
